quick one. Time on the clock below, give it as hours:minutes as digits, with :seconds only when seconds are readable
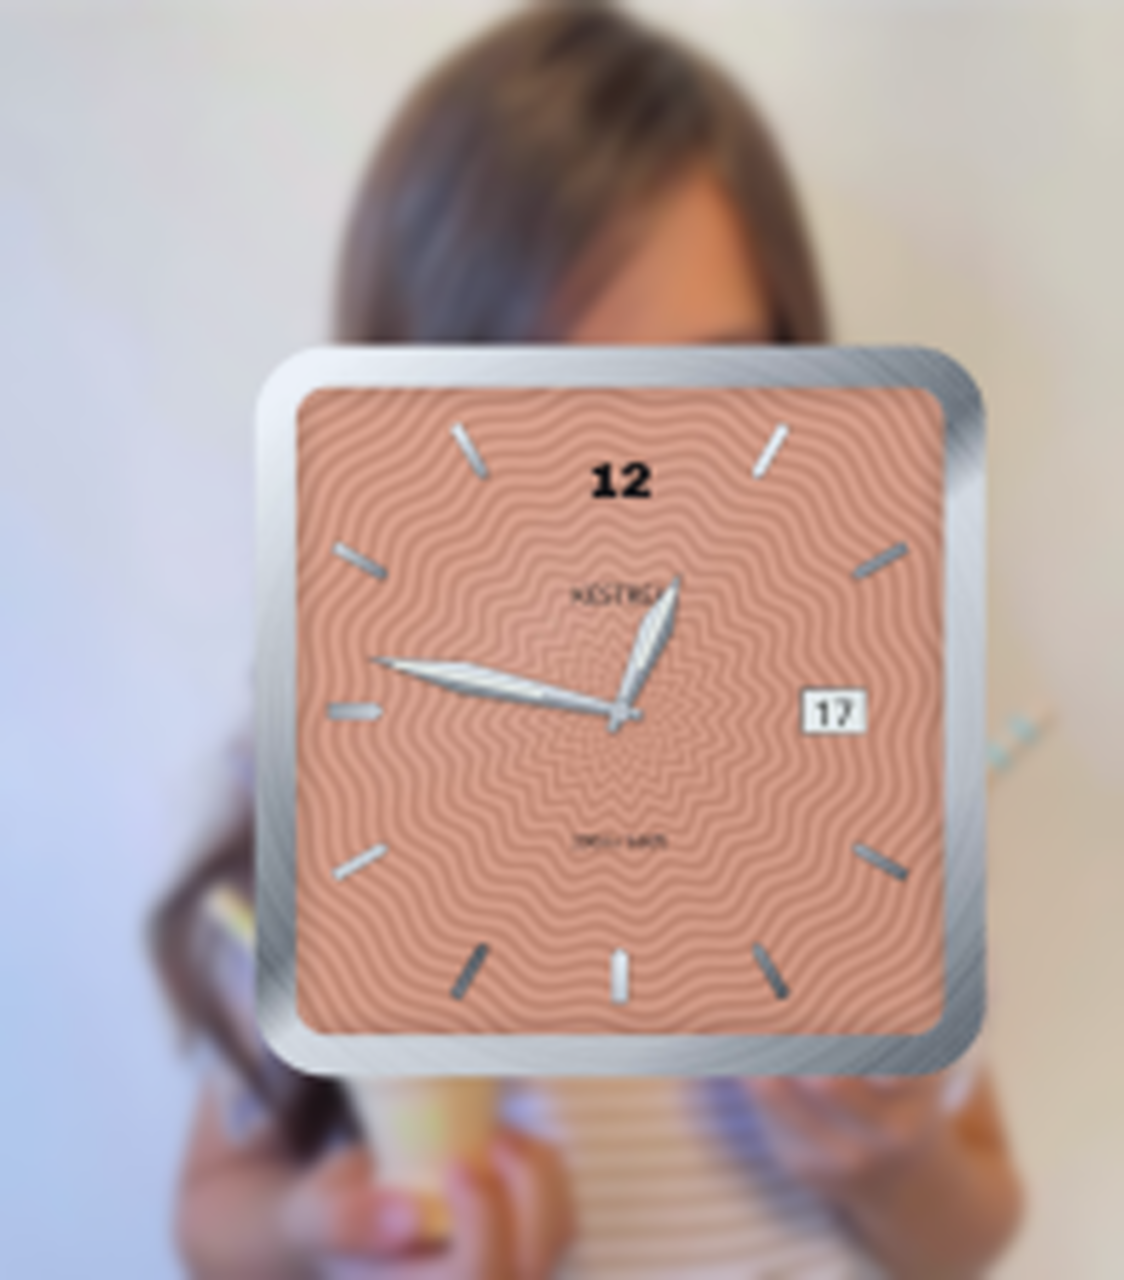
12:47
